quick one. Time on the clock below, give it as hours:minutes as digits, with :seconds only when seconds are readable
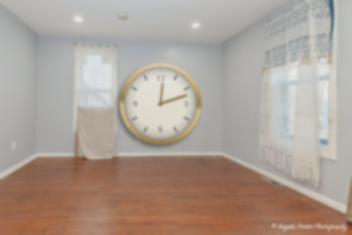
12:12
